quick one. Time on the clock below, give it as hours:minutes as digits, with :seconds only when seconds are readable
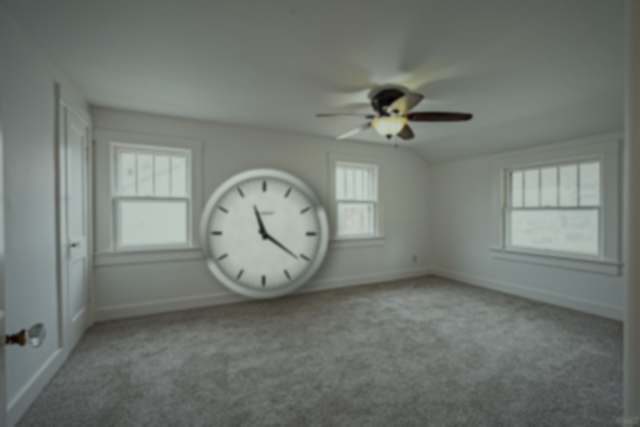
11:21
